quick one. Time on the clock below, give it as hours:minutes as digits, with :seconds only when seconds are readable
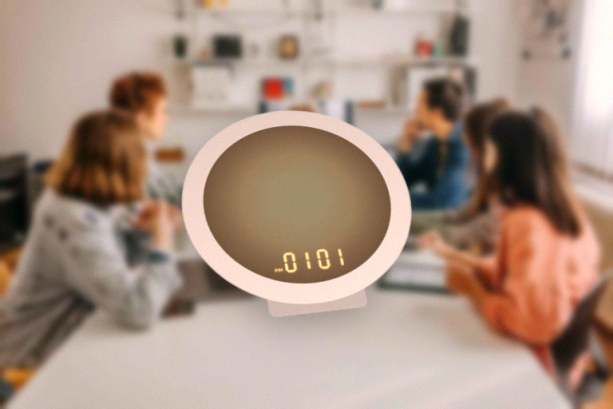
1:01
